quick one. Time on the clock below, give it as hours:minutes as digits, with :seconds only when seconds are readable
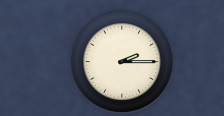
2:15
